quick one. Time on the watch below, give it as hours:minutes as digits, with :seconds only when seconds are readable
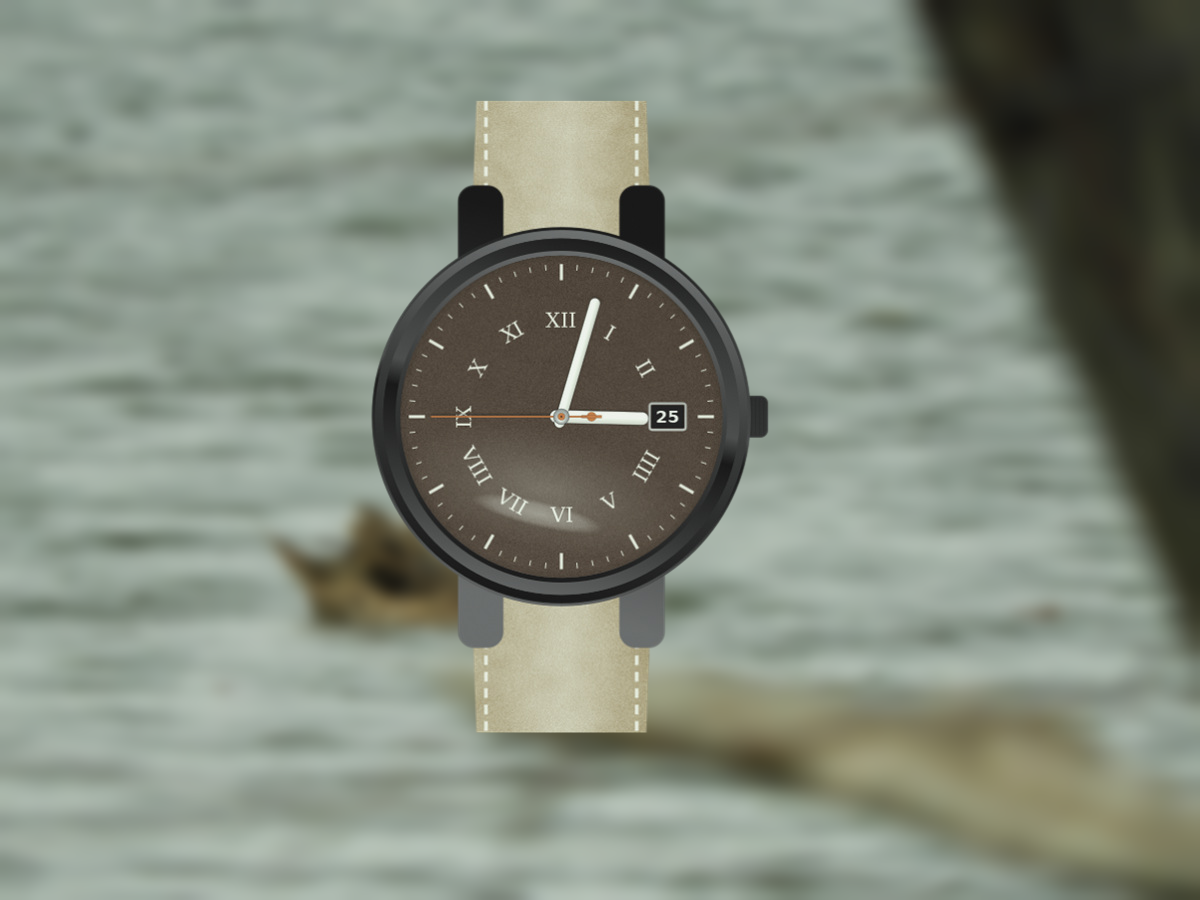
3:02:45
